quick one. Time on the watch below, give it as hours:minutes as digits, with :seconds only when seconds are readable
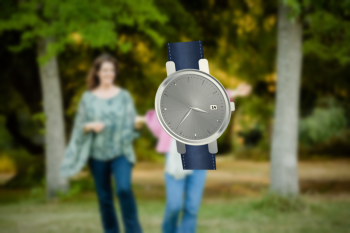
3:37
